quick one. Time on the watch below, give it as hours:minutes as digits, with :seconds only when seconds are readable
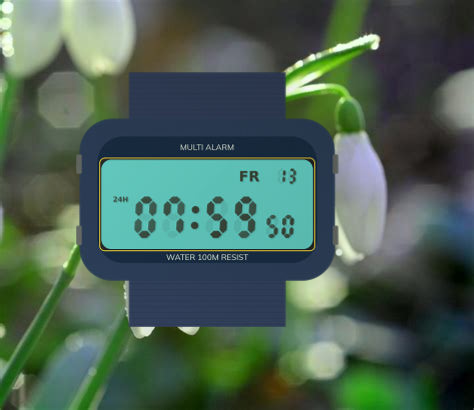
7:59:50
